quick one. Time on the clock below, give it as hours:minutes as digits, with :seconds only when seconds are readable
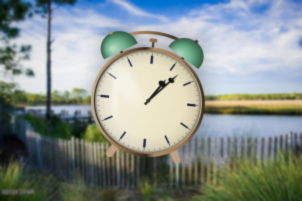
1:07
